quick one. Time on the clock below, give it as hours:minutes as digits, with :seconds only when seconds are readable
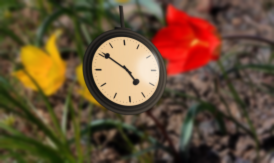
4:51
